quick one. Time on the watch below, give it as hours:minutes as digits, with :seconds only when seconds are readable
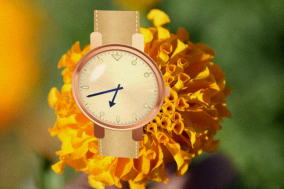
6:42
